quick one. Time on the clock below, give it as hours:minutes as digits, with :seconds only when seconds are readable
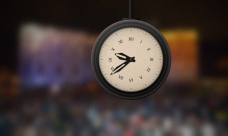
9:39
